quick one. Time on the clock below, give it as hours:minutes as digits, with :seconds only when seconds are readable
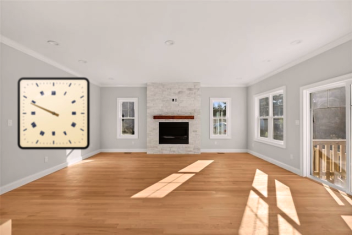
9:49
